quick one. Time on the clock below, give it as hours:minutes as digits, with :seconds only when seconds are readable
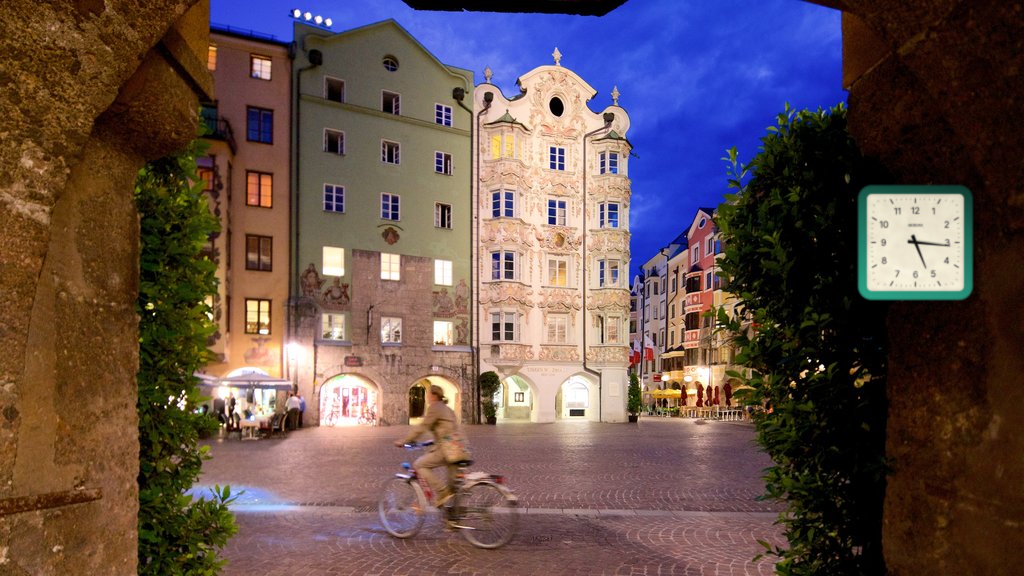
5:16
